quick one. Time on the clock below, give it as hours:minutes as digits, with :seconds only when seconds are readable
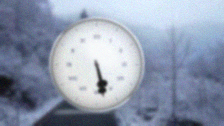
5:28
